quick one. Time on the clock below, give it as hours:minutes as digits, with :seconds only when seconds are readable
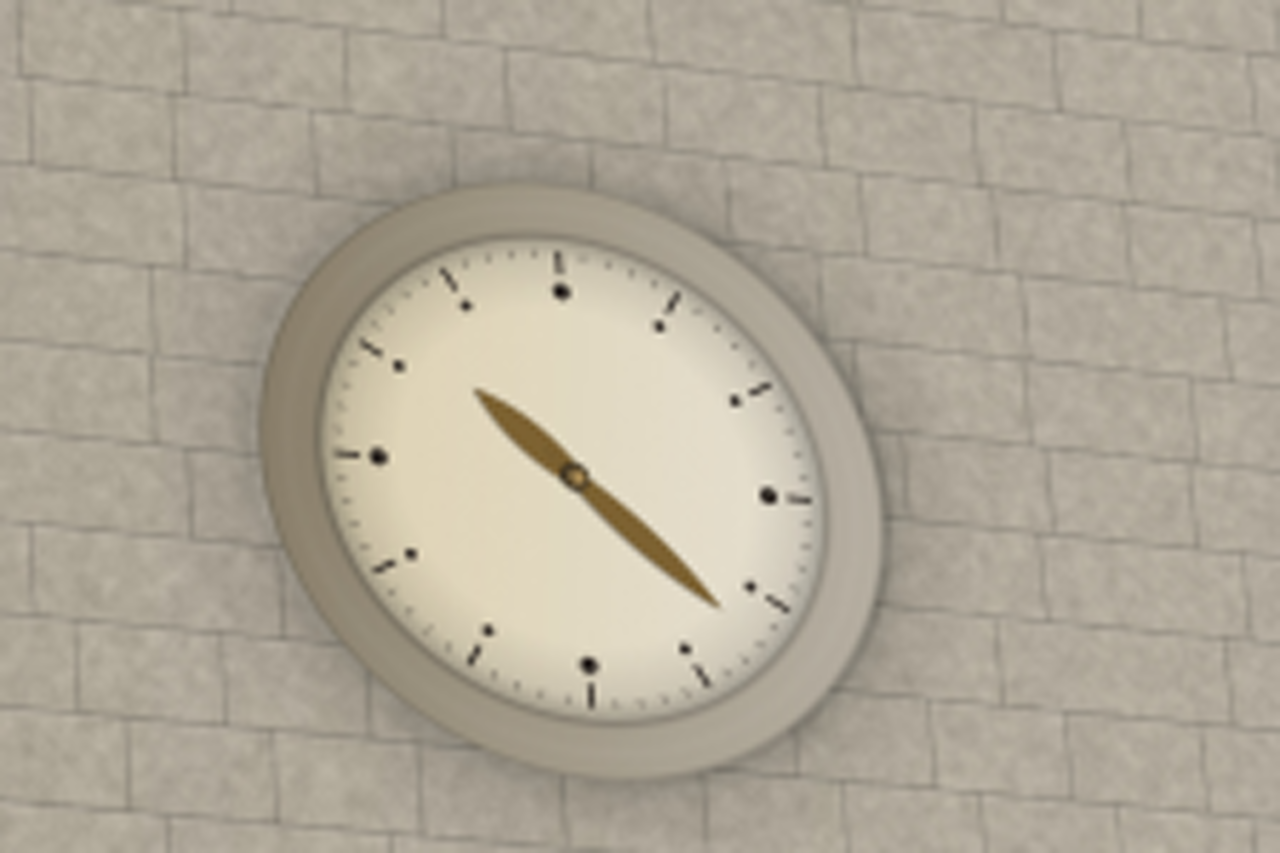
10:22
